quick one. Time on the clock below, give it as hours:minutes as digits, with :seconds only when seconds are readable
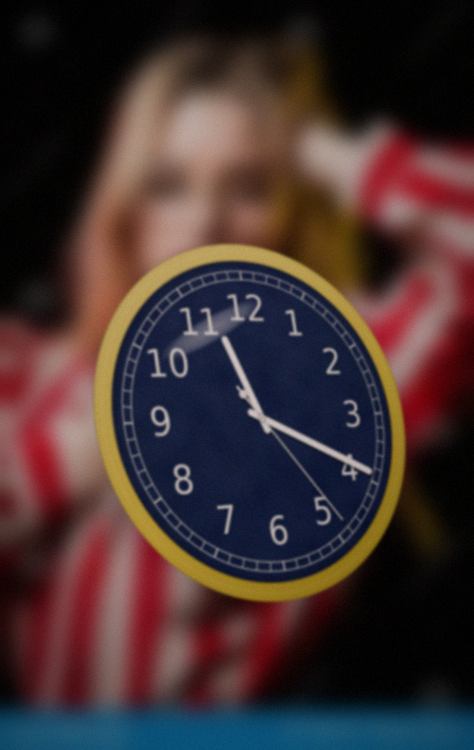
11:19:24
